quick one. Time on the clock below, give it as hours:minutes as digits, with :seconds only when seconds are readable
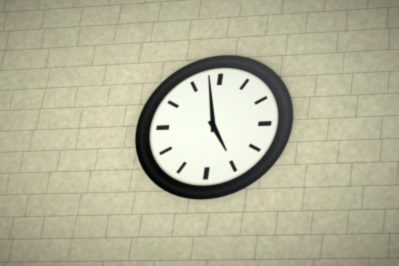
4:58
